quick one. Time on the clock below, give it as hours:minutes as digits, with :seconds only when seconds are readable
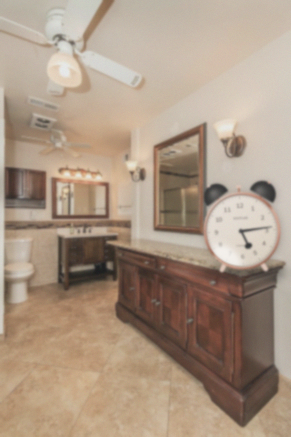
5:14
